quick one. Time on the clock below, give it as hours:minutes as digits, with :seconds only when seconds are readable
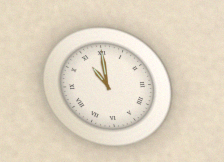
11:00
